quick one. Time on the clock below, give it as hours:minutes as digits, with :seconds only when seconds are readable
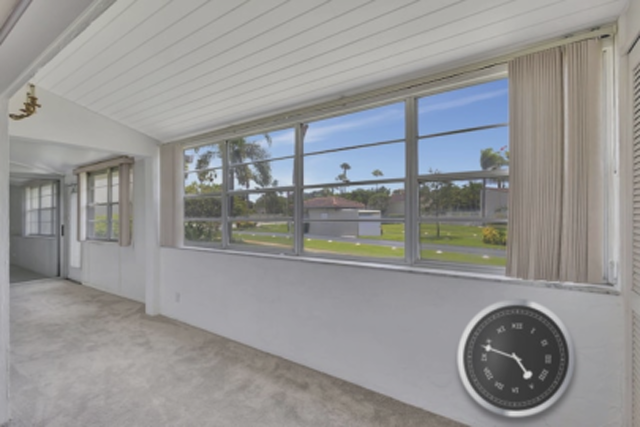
4:48
